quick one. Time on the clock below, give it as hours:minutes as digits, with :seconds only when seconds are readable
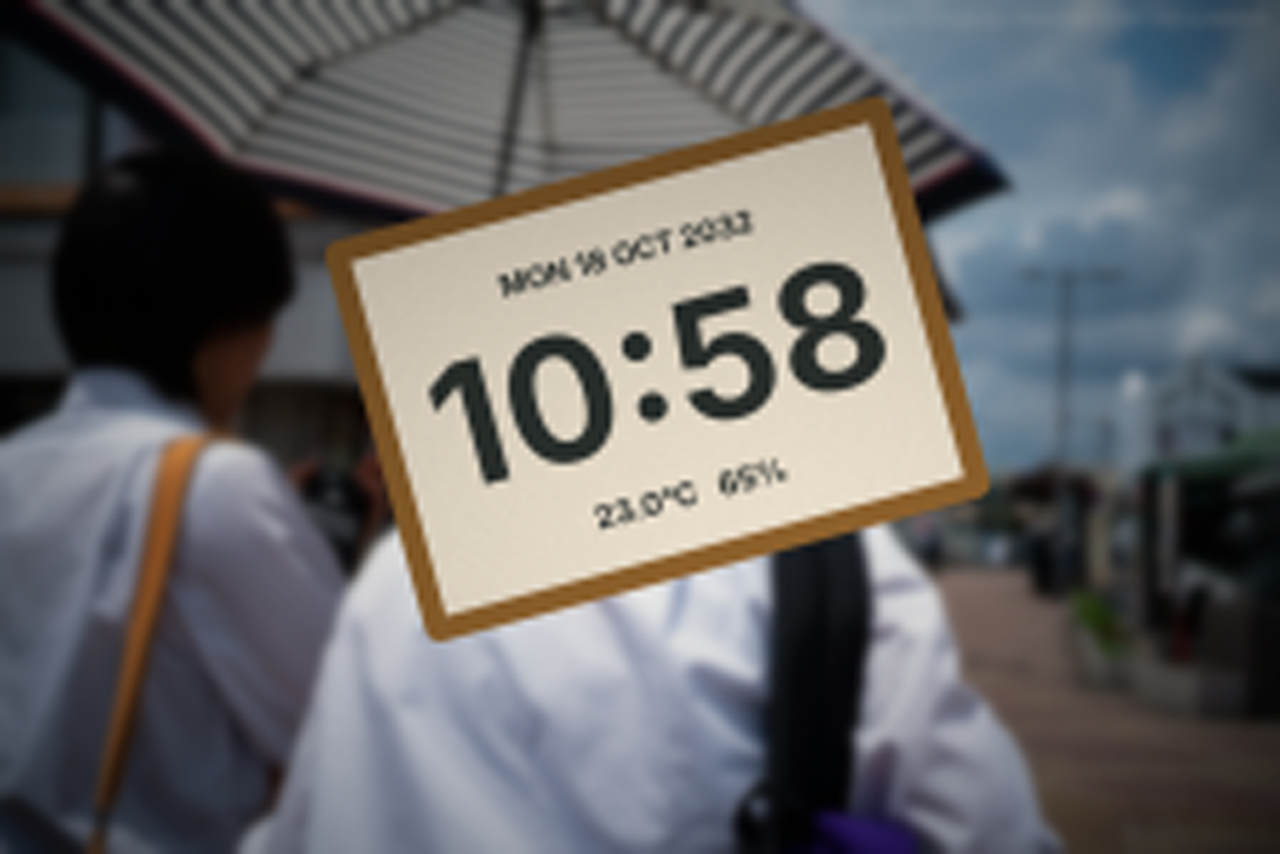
10:58
